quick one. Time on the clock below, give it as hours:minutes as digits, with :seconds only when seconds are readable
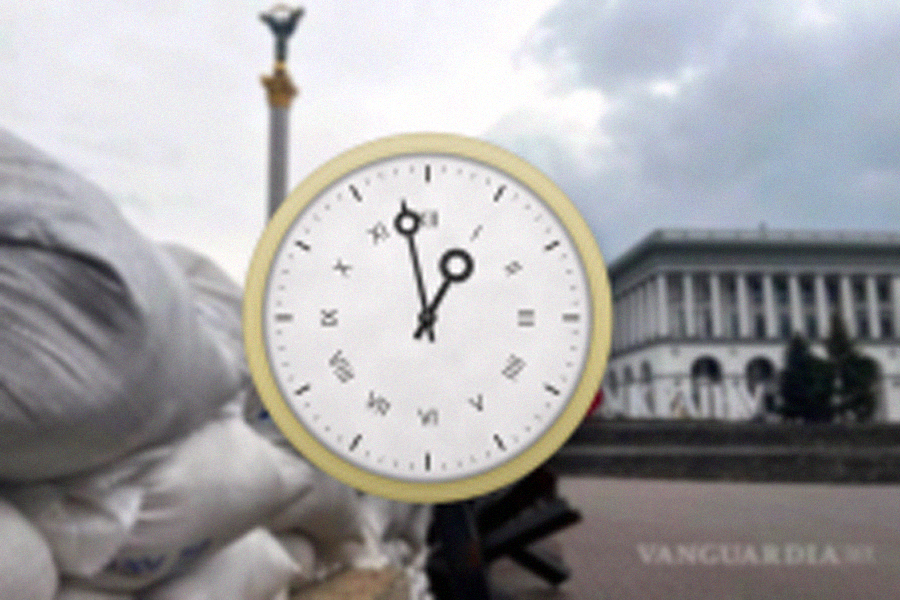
12:58
